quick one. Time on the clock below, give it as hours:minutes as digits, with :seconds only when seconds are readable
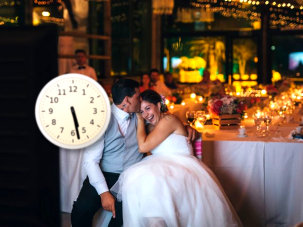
5:28
